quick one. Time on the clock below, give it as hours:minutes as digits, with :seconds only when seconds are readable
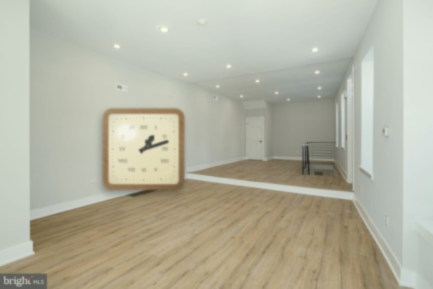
1:12
